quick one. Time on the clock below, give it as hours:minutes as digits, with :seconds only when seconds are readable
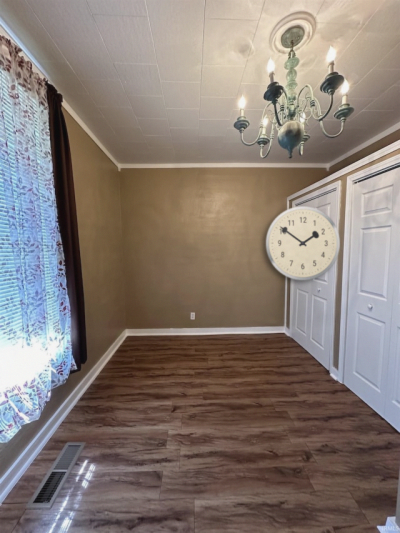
1:51
